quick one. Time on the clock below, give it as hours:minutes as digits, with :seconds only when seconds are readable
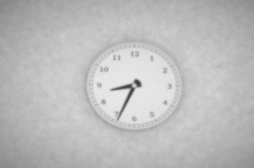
8:34
